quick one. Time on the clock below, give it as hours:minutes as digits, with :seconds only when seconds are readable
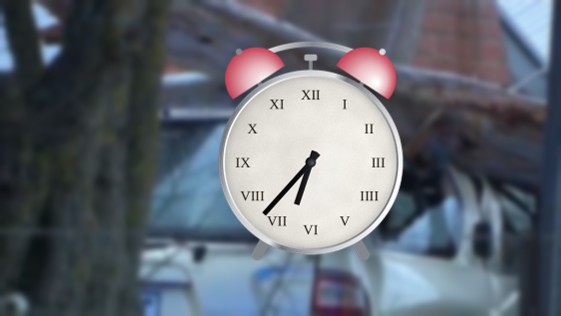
6:37
